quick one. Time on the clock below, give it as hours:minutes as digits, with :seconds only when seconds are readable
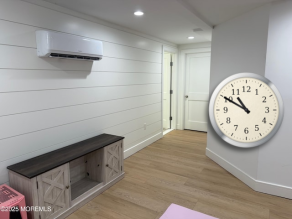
10:50
